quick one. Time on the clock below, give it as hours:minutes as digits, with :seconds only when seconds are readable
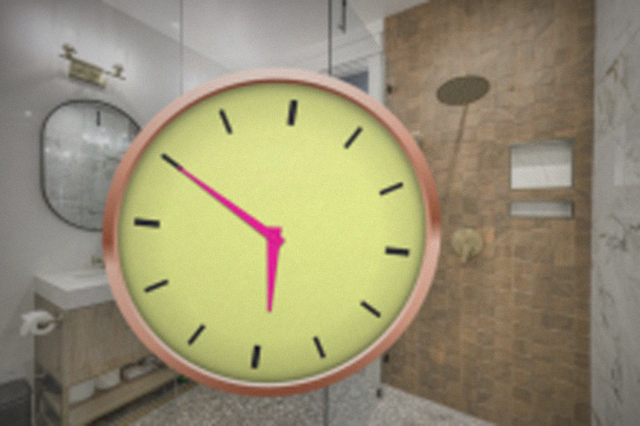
5:50
